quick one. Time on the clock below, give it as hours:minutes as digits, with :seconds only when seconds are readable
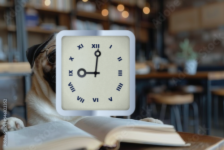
9:01
